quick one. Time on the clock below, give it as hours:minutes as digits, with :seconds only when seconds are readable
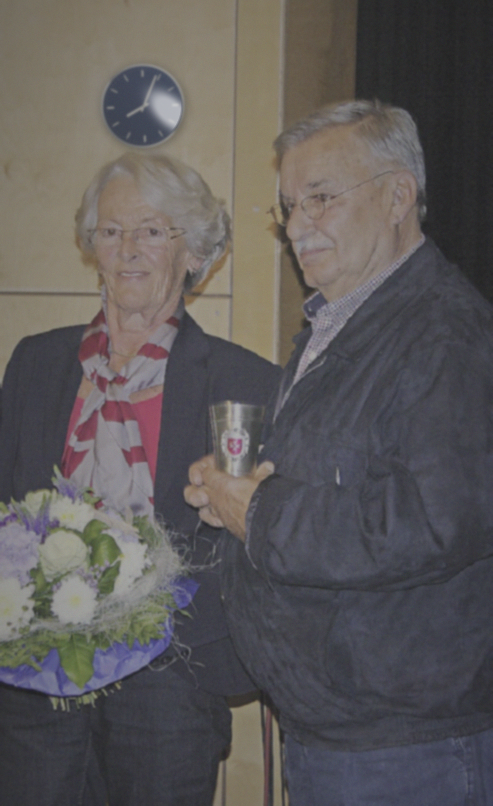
8:04
